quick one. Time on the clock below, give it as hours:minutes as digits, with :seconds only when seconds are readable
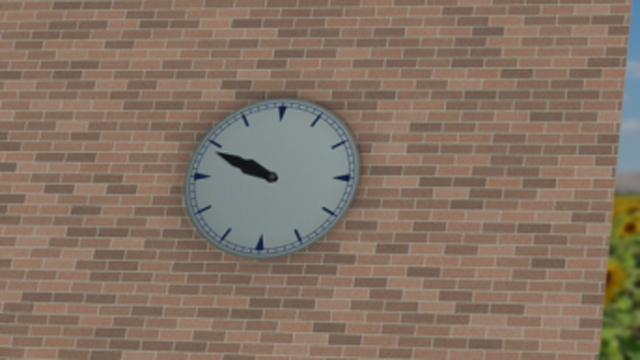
9:49
